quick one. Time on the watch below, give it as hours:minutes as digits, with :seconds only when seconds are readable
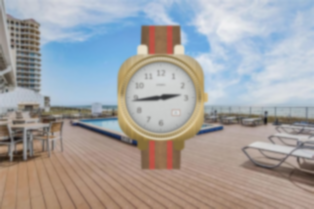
2:44
